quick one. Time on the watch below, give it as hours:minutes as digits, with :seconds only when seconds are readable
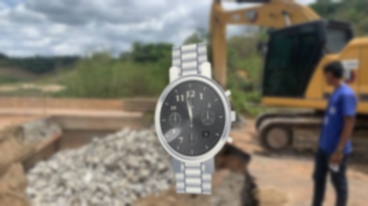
11:58
